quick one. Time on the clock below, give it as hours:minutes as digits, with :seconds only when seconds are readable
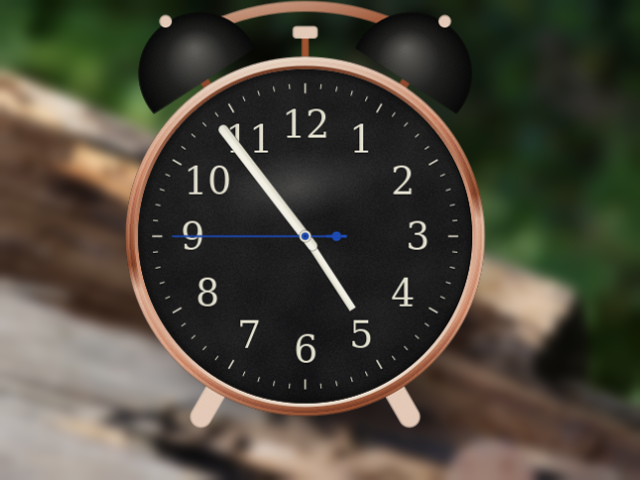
4:53:45
